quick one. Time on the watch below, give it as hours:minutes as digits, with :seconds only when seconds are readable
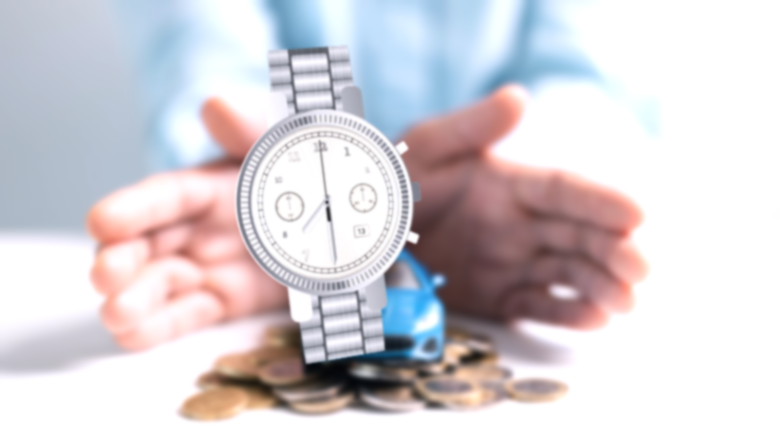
7:30
